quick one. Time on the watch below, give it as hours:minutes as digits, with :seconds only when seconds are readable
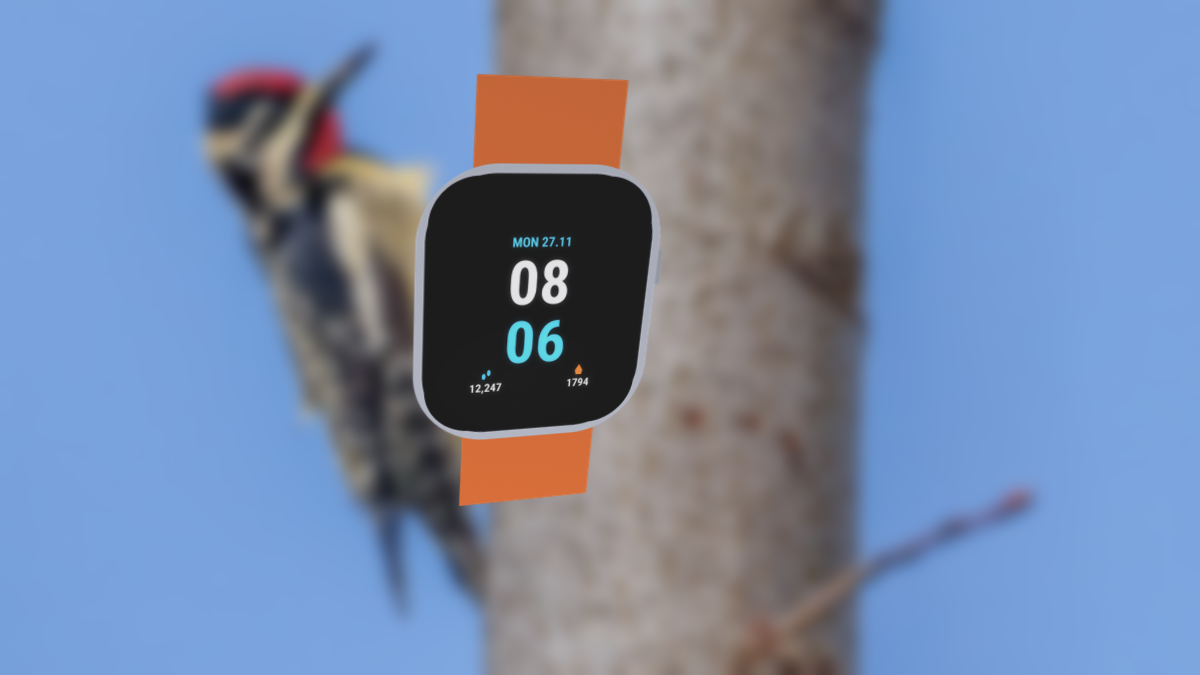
8:06
